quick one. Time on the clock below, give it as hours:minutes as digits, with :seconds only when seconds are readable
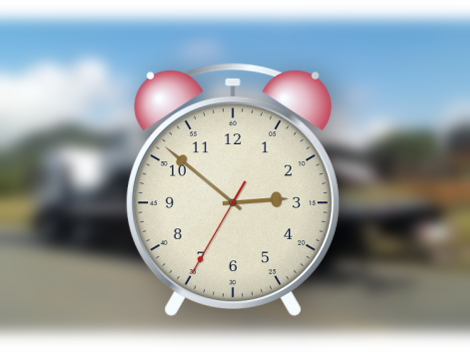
2:51:35
